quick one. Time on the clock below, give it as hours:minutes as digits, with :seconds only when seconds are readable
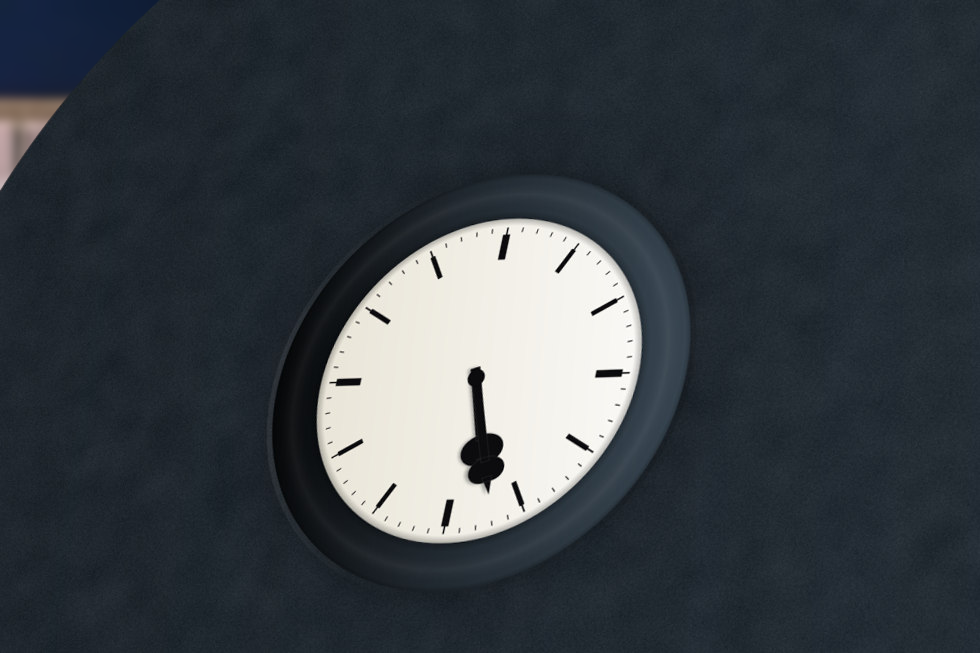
5:27
